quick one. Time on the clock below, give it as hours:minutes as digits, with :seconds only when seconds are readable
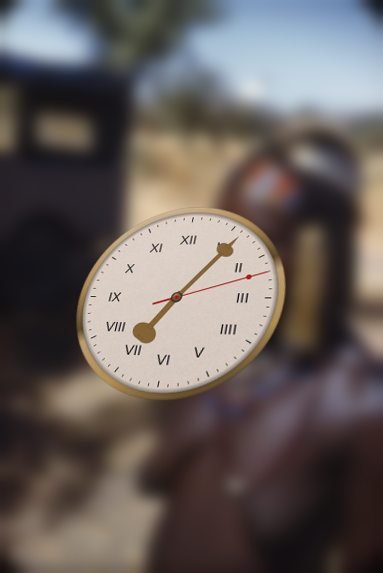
7:06:12
